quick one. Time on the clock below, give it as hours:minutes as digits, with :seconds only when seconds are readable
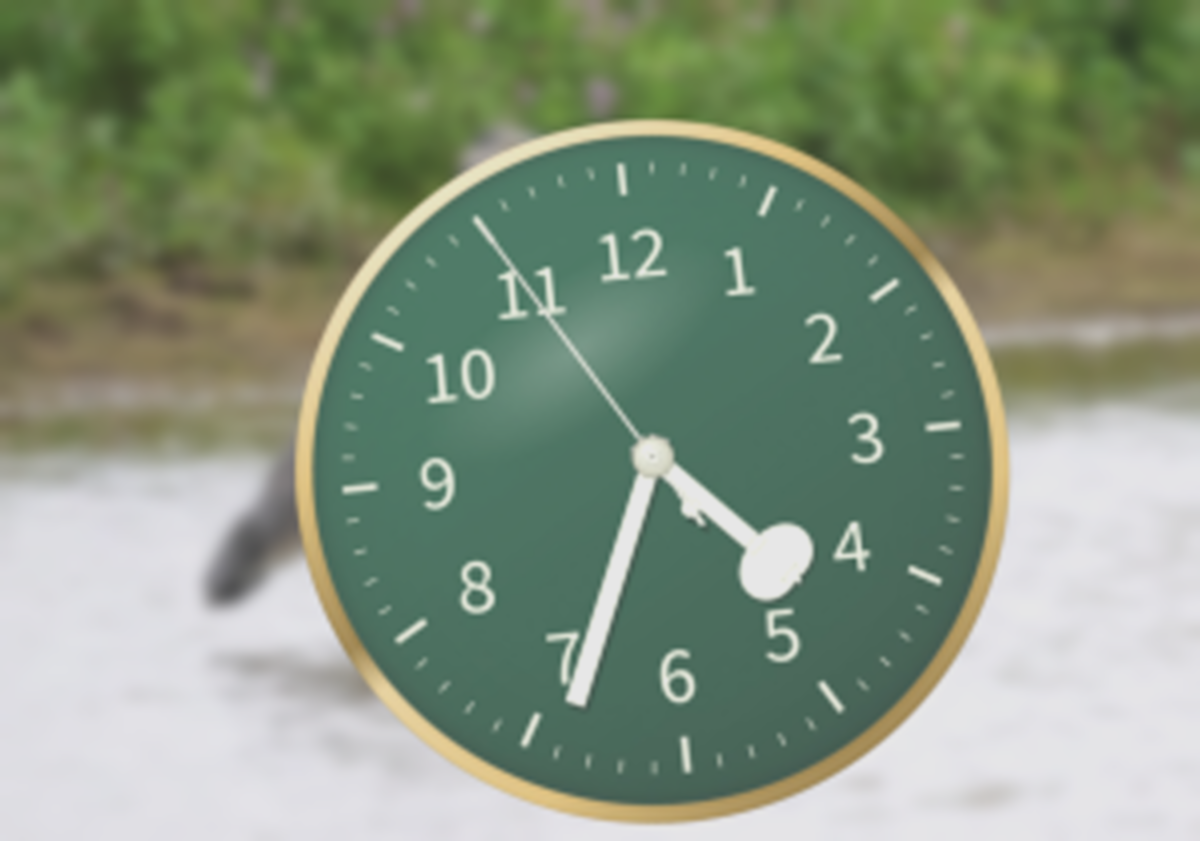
4:33:55
